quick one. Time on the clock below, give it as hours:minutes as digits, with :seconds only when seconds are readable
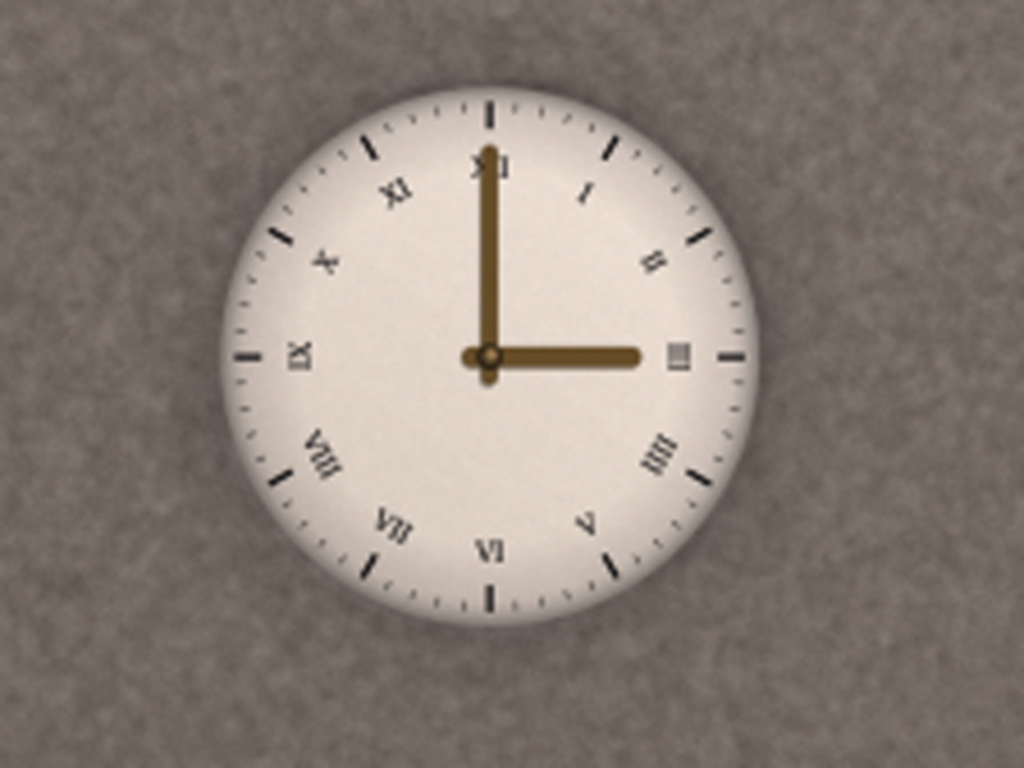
3:00
